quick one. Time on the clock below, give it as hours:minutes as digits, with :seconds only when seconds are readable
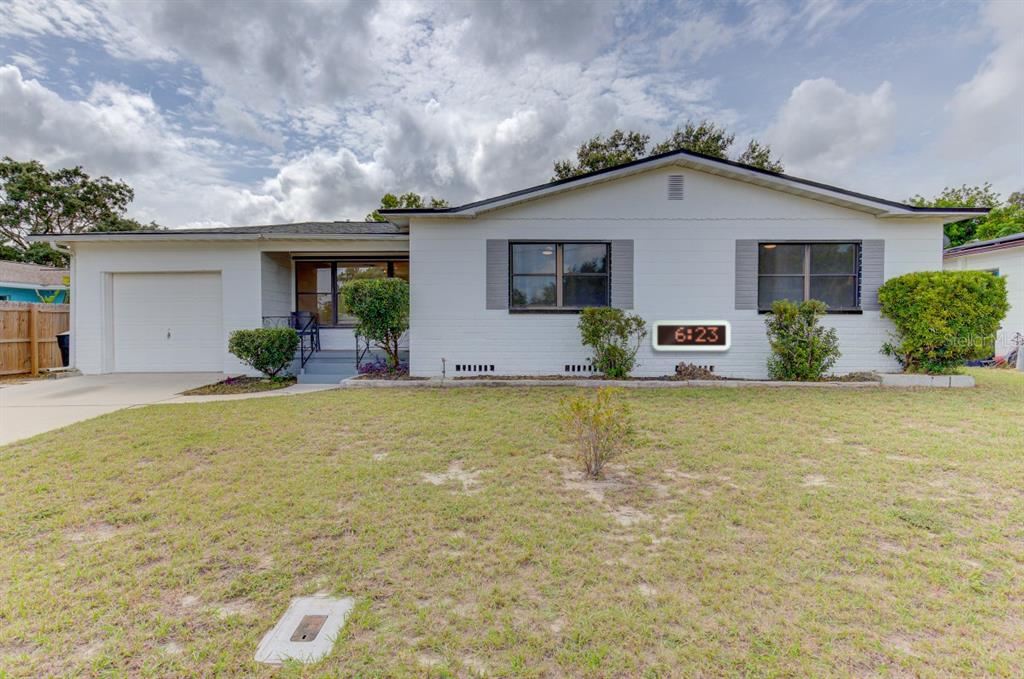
6:23
